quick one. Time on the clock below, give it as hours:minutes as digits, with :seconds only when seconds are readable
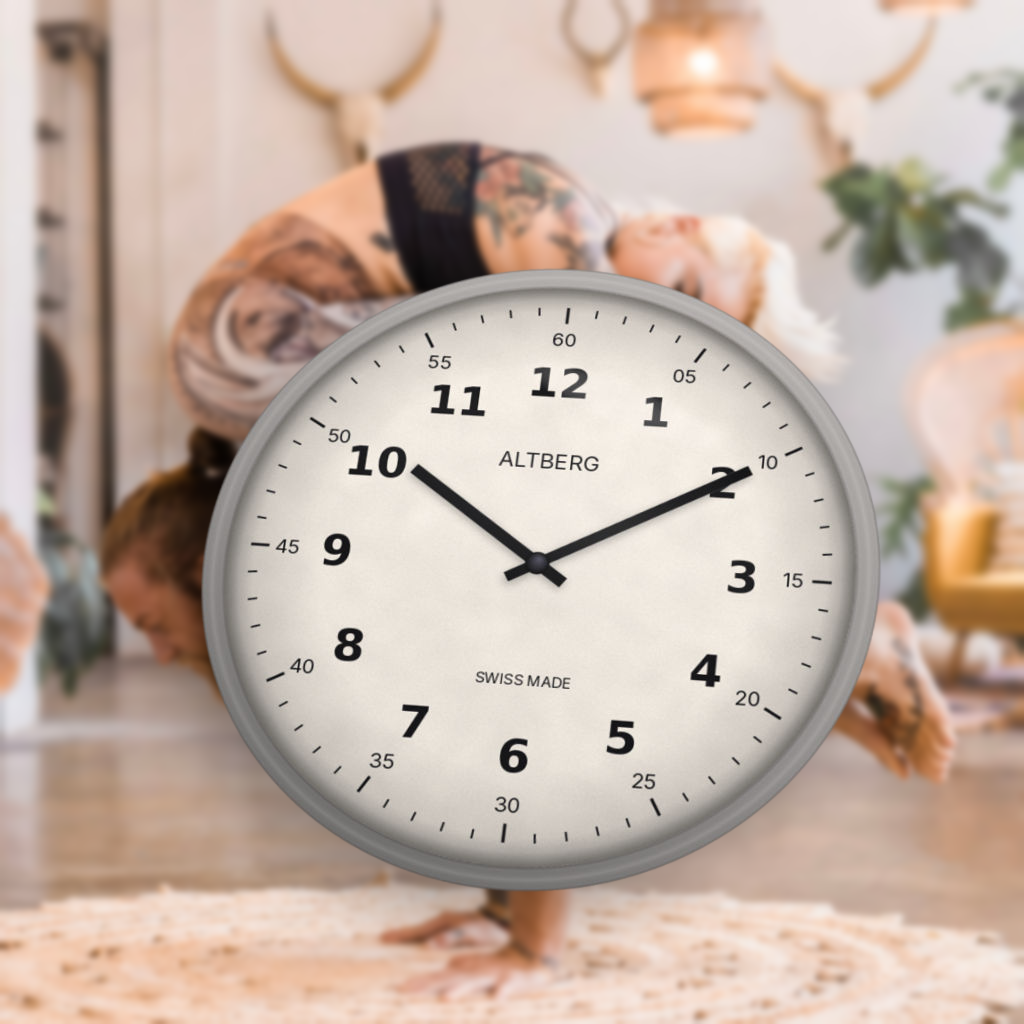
10:10
